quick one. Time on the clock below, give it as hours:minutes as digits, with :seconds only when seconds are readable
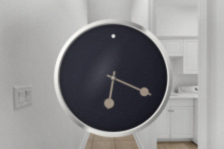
6:19
